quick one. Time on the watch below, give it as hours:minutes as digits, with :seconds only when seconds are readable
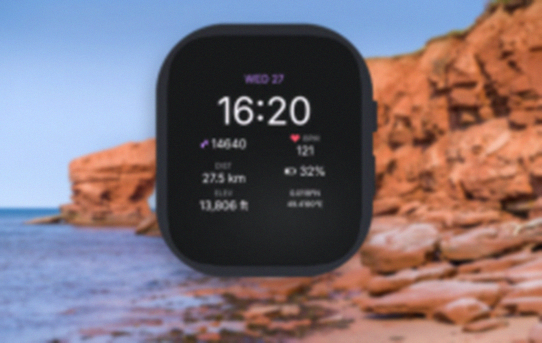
16:20
